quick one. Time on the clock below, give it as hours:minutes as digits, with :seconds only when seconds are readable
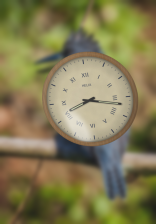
8:17
